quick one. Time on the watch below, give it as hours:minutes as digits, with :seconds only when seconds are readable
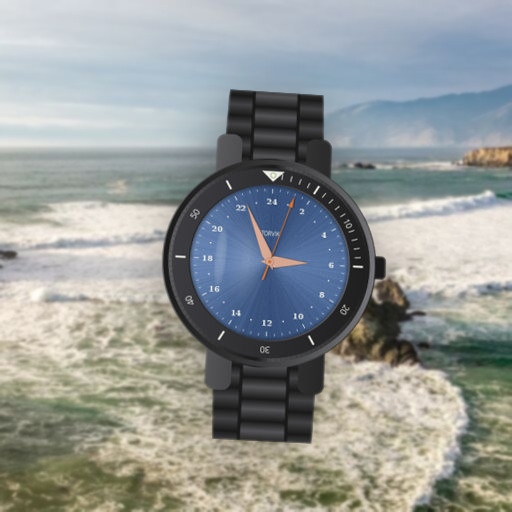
5:56:03
